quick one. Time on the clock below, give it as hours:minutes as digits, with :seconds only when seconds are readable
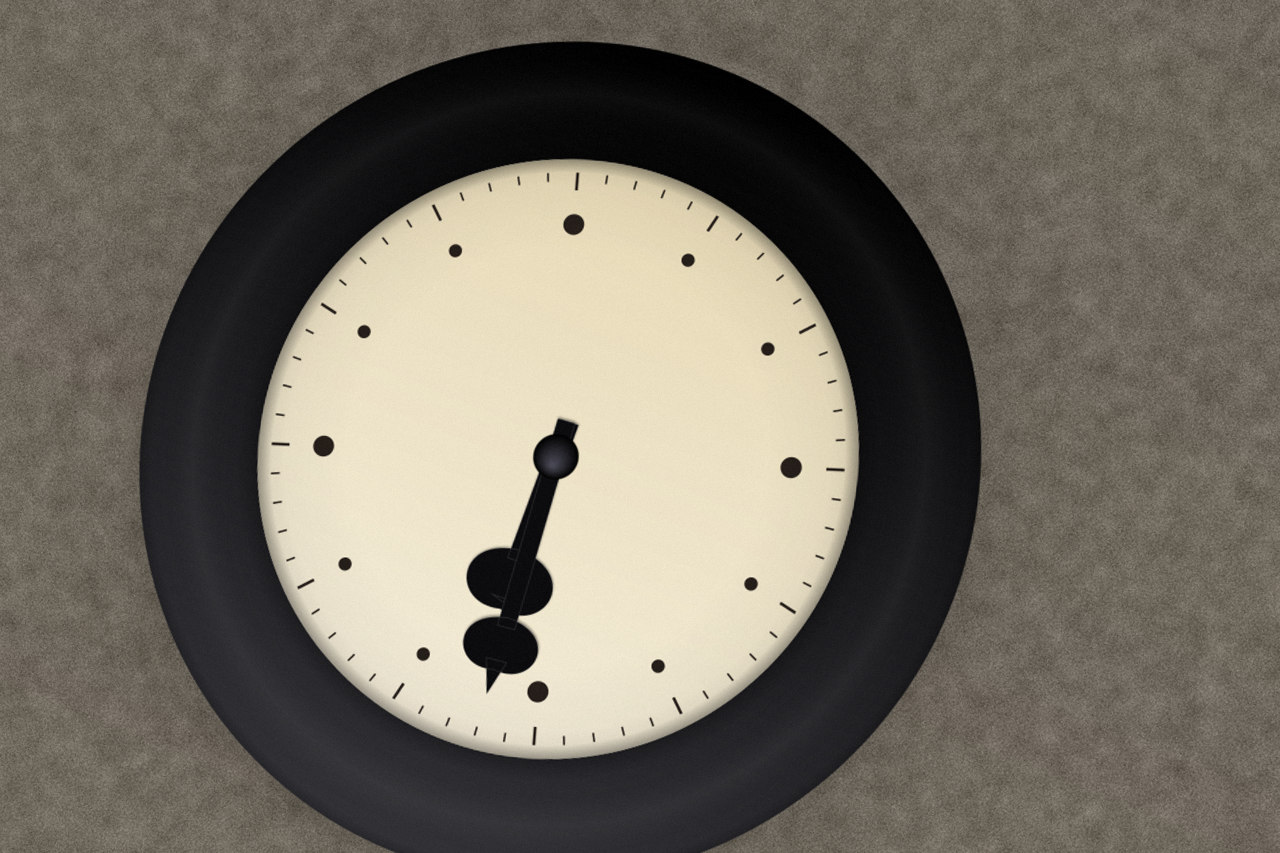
6:32
